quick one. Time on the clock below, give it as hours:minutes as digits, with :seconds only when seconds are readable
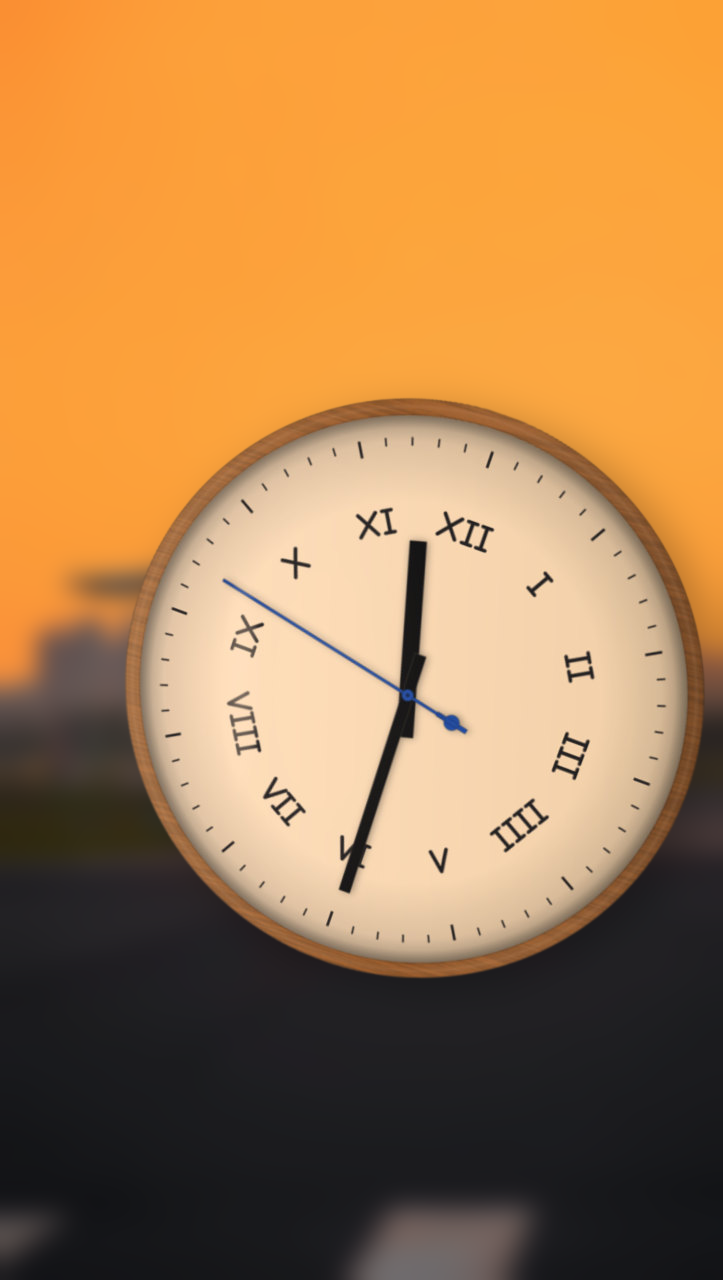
11:29:47
